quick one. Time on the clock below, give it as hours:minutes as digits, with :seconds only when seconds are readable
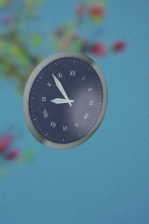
8:53
